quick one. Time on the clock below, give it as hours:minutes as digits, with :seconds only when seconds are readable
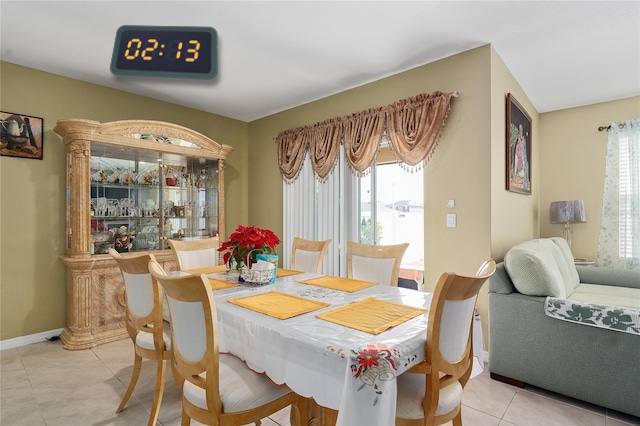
2:13
